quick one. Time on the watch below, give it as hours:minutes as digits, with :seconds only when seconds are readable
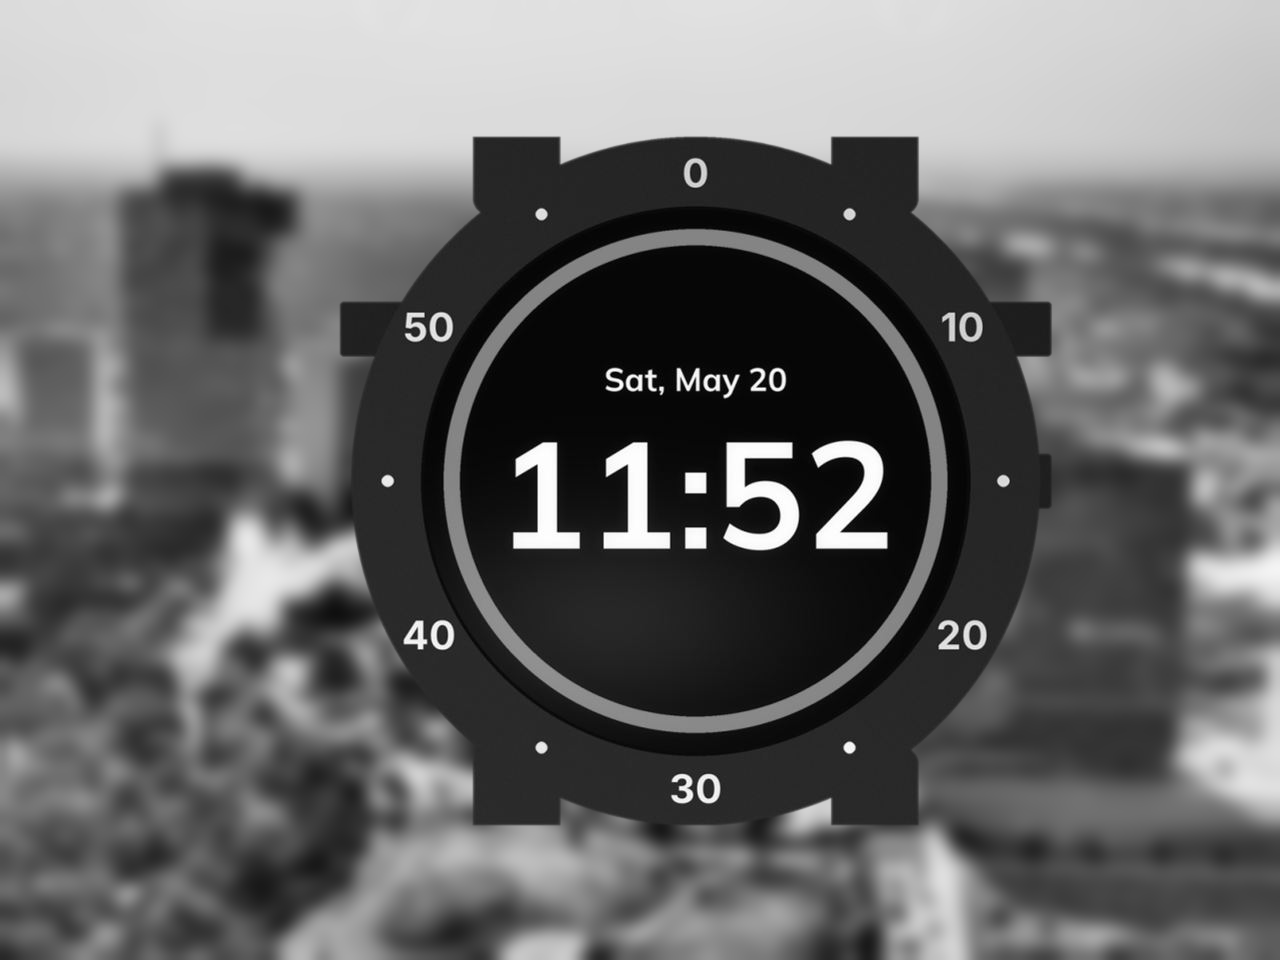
11:52
